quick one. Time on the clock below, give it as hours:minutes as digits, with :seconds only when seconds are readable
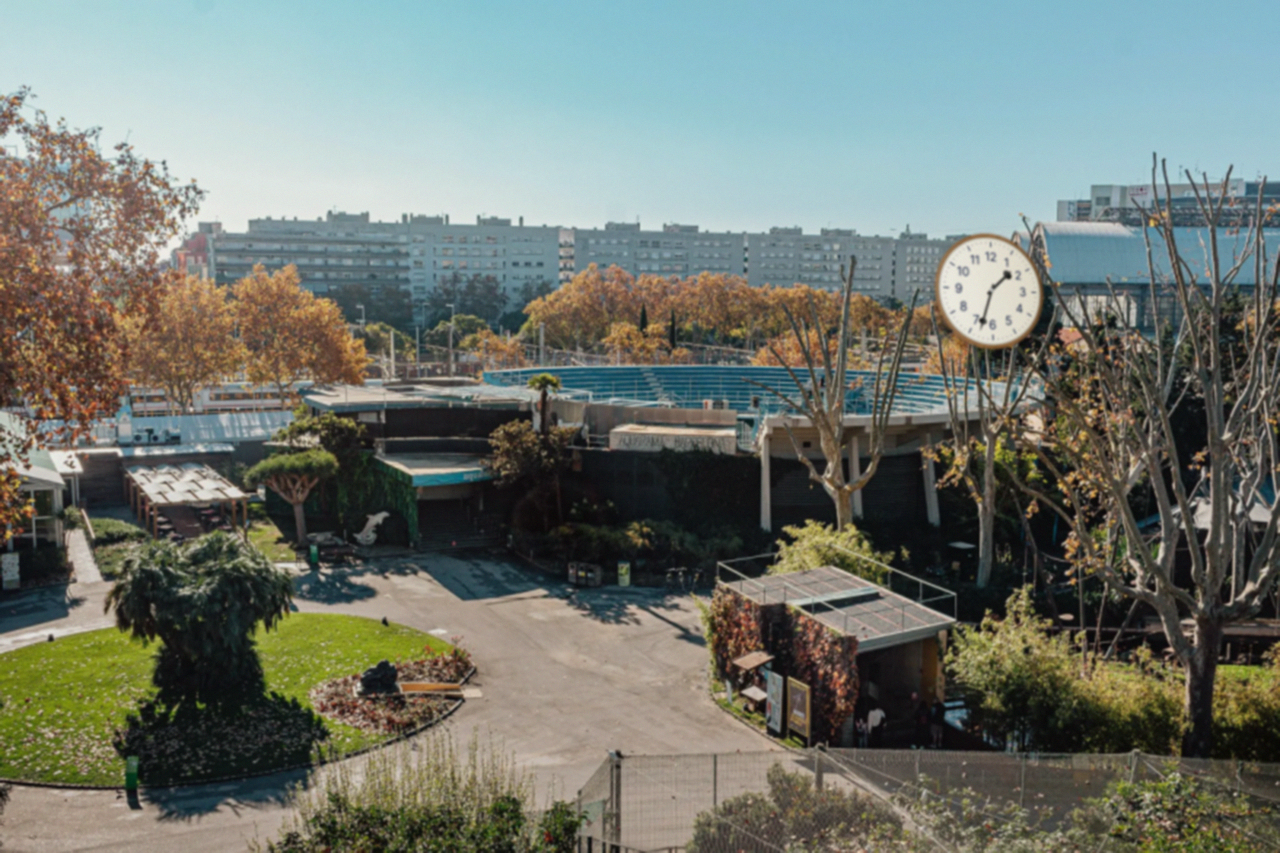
1:33
